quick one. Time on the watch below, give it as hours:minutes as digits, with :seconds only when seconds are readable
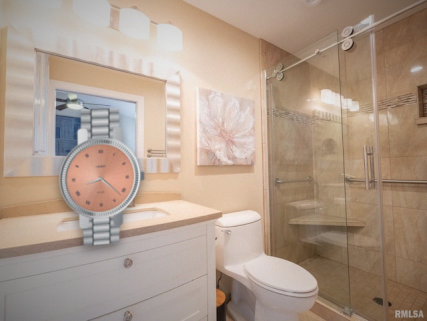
8:22
